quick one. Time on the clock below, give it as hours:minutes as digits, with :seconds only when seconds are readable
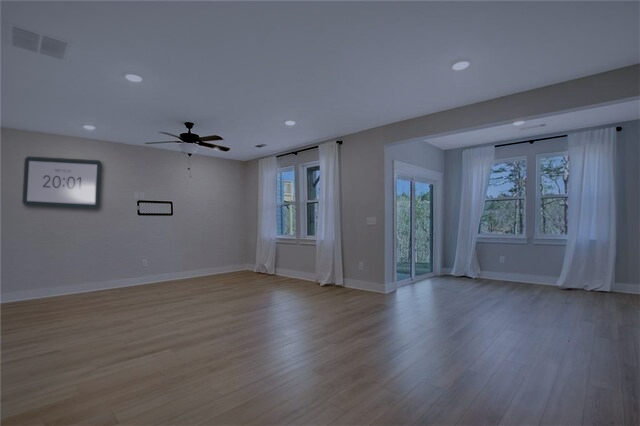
20:01
